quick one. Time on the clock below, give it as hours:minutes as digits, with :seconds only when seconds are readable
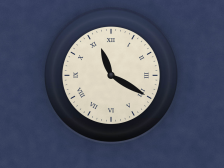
11:20
